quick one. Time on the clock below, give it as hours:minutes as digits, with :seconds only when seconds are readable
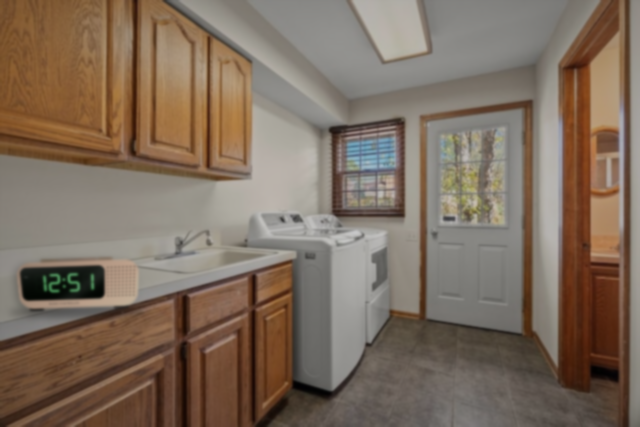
12:51
